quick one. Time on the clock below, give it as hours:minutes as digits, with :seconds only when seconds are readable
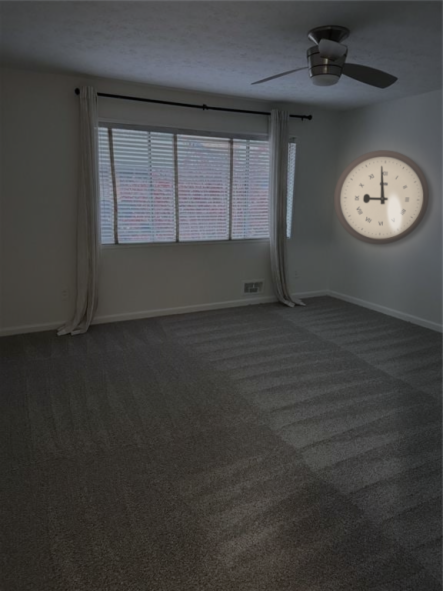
8:59
